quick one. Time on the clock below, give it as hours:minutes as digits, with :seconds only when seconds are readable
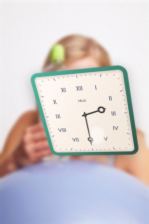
2:30
